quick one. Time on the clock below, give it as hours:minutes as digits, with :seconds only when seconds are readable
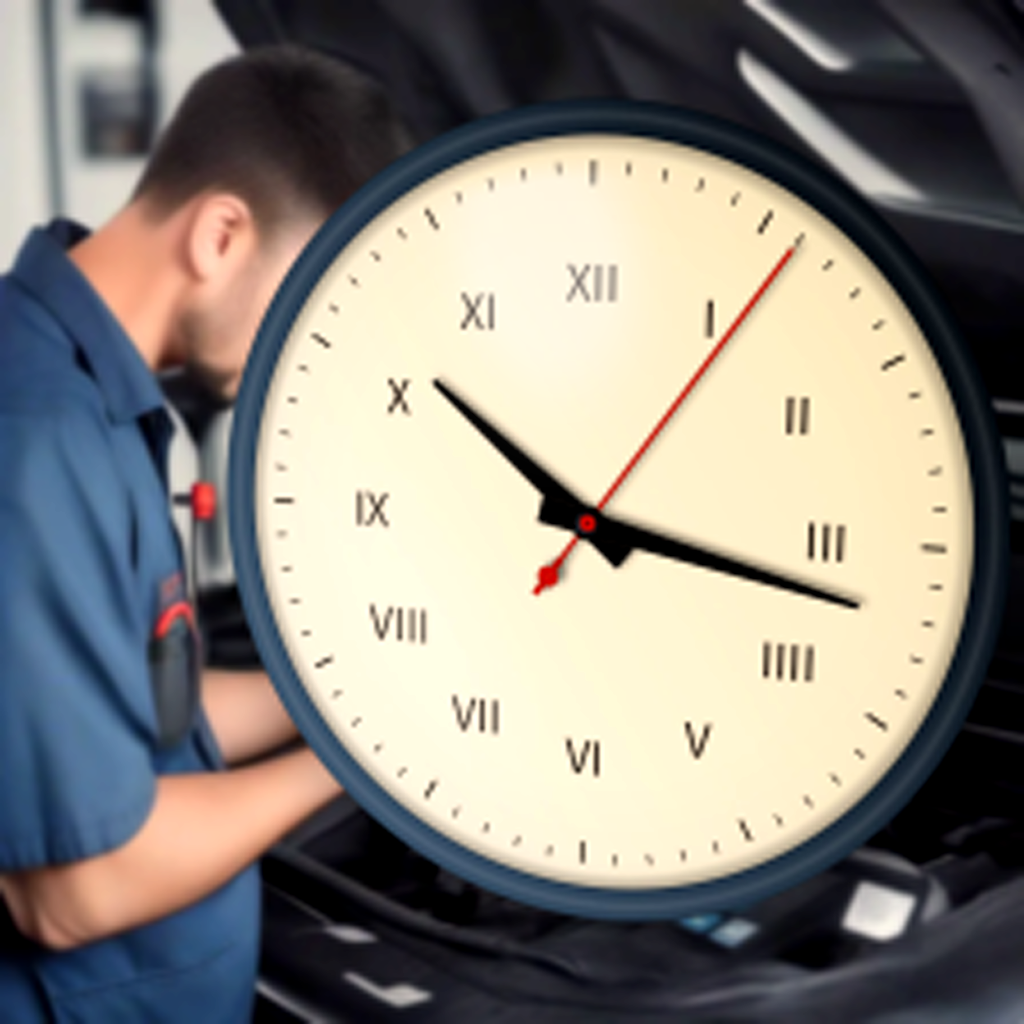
10:17:06
